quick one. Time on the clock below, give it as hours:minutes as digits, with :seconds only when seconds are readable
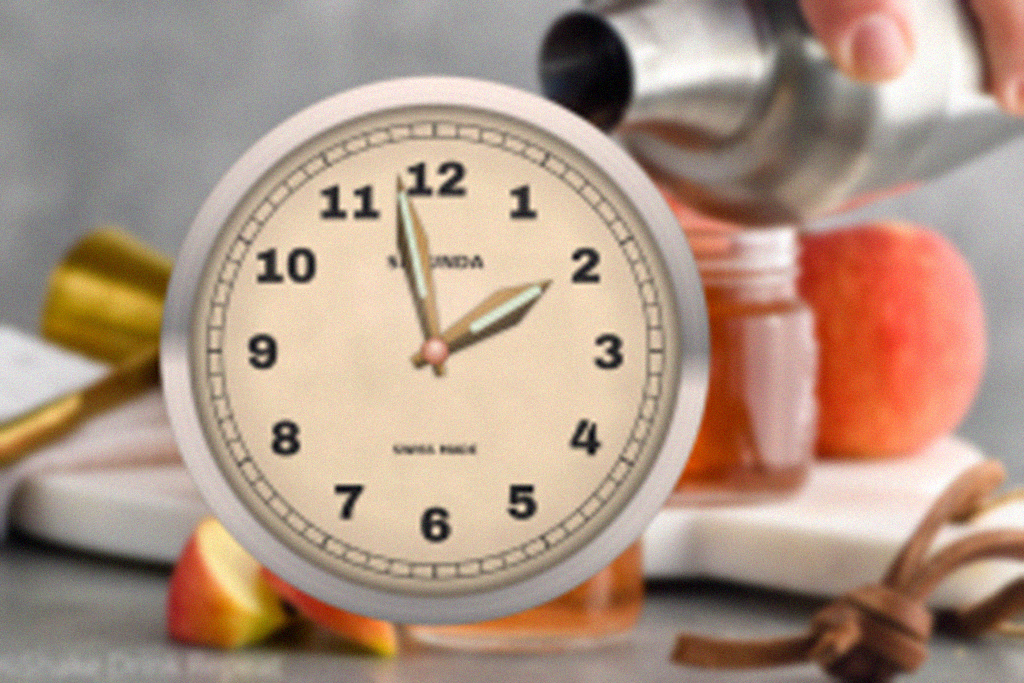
1:58
